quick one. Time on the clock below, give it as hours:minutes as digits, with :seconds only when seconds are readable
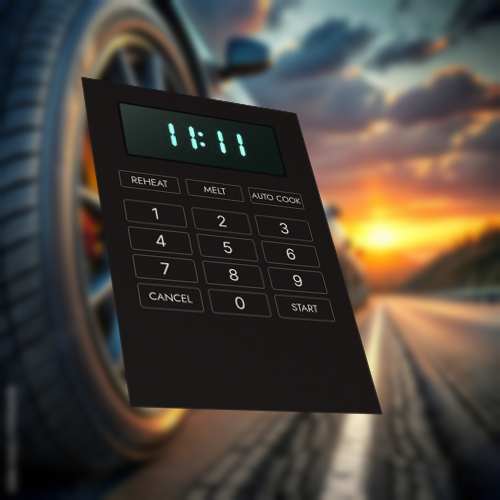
11:11
